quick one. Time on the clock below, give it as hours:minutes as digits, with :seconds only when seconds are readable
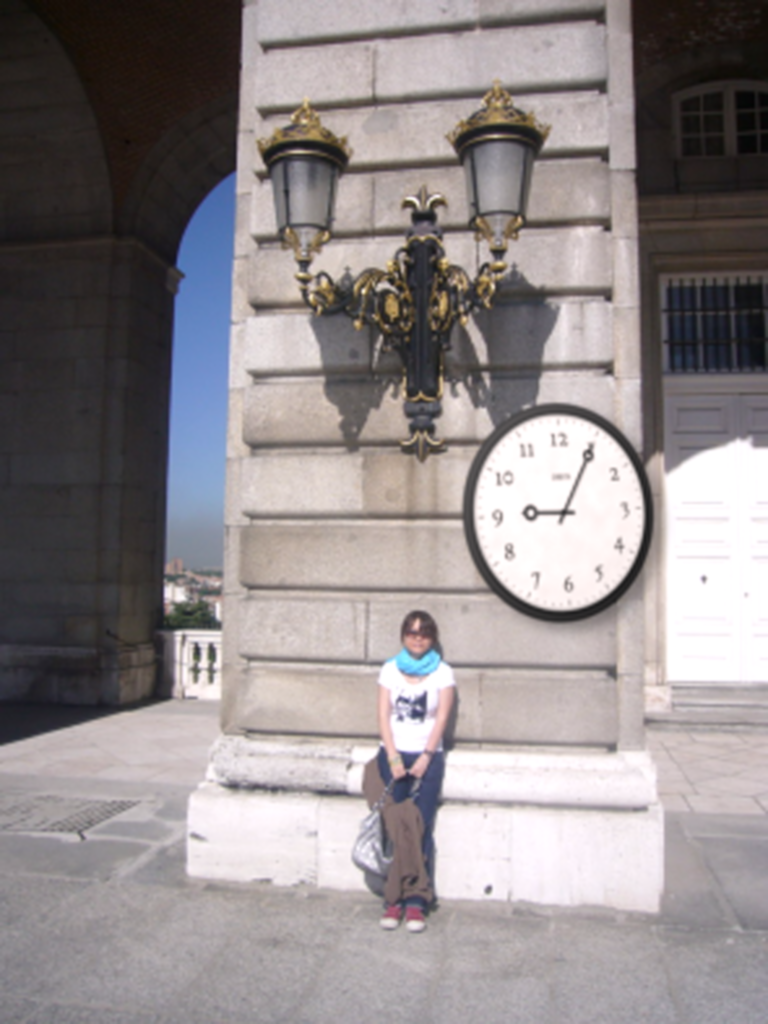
9:05
